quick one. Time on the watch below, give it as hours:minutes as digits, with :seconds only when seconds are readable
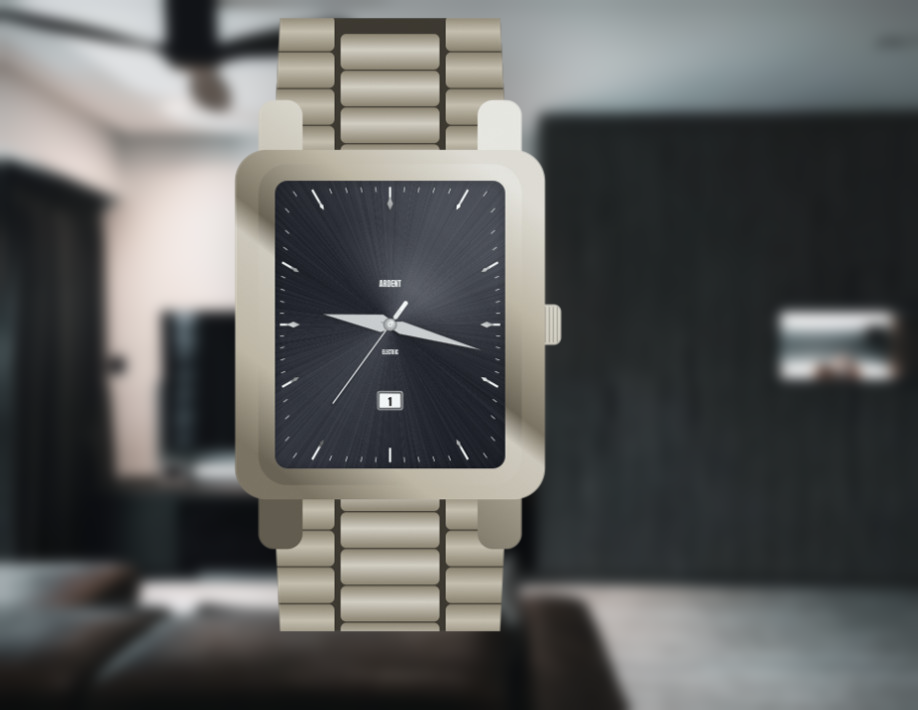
9:17:36
